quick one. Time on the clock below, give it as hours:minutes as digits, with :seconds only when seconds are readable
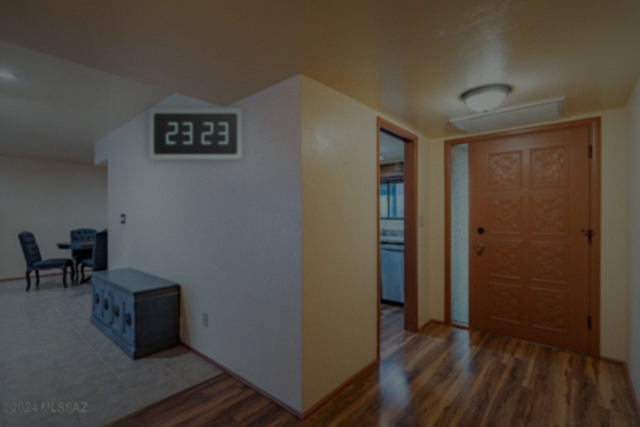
23:23
